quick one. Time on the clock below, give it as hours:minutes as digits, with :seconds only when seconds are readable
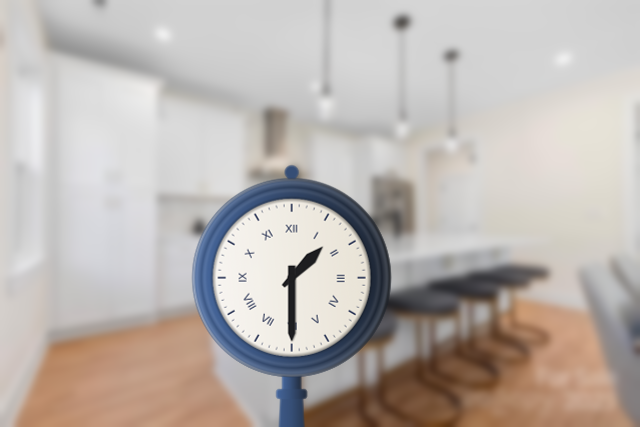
1:30
